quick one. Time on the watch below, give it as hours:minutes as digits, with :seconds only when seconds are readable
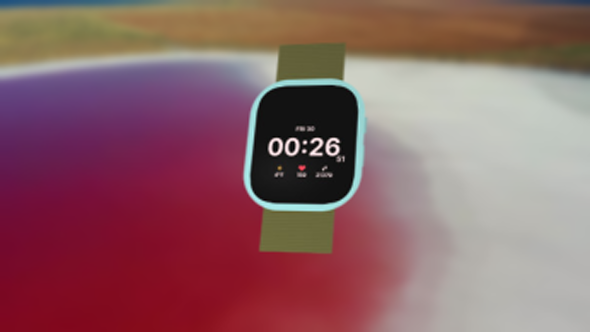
0:26
